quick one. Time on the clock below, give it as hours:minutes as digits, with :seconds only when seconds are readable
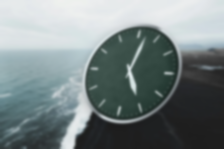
5:02
